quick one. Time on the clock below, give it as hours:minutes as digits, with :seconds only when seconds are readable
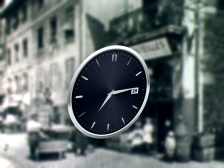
7:14
